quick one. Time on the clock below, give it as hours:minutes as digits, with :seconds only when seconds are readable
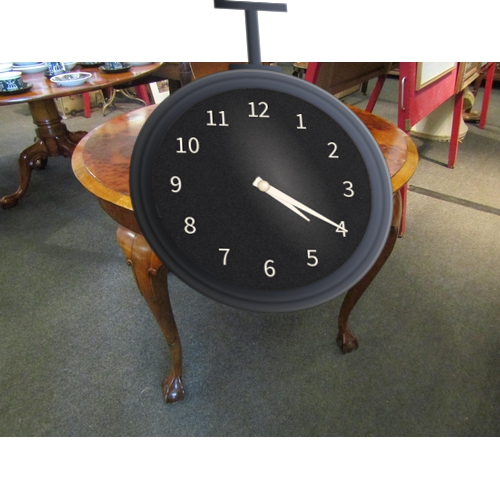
4:20
